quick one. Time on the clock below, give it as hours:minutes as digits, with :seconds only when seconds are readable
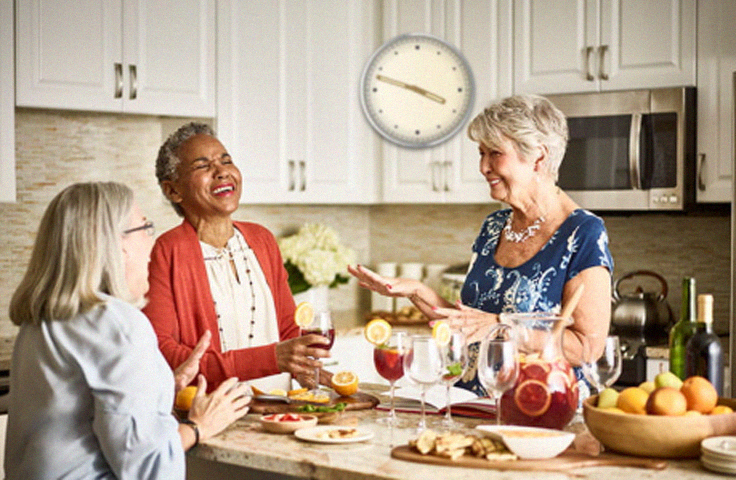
3:48
